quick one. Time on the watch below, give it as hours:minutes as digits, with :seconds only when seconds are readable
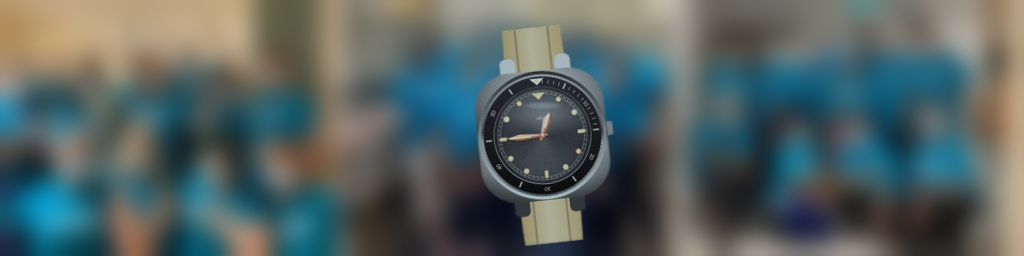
12:45
